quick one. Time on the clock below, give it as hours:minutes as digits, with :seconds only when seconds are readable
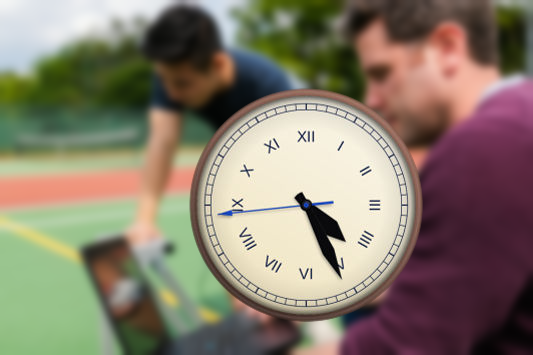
4:25:44
